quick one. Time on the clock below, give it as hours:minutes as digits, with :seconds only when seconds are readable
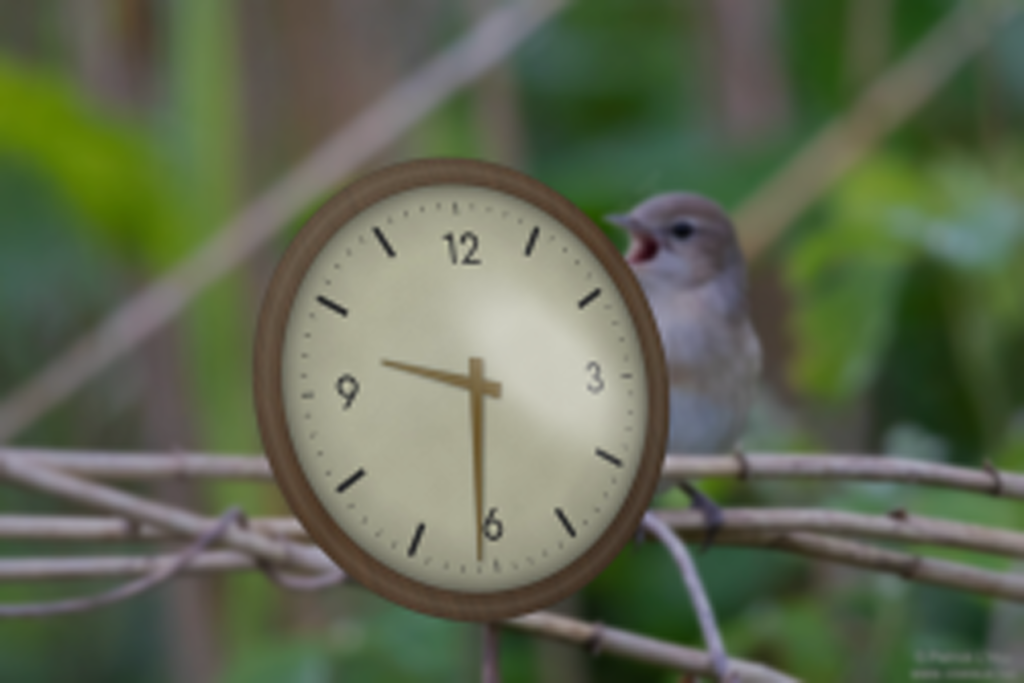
9:31
